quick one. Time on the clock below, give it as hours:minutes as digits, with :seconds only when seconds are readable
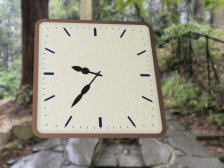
9:36
